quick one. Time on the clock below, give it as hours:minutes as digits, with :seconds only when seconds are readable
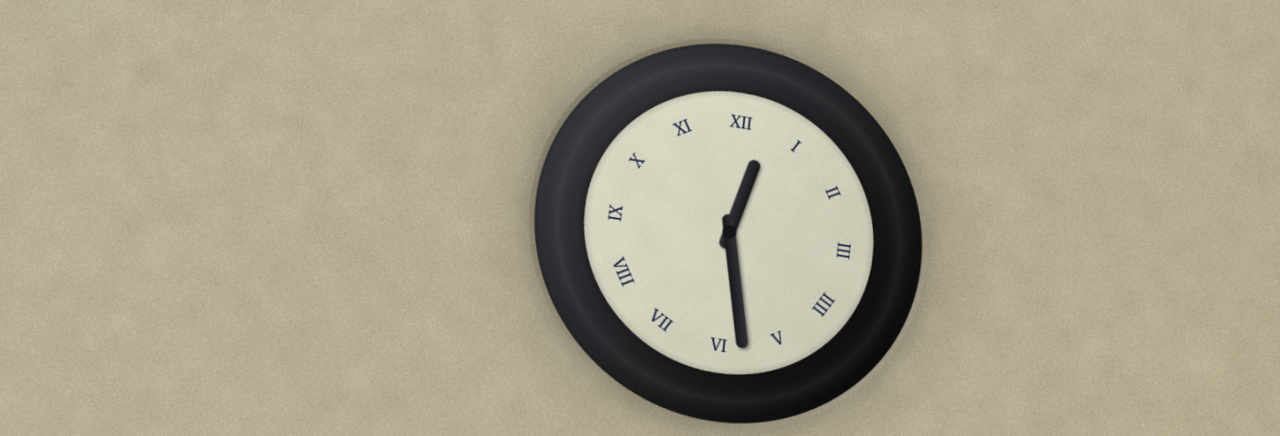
12:28
